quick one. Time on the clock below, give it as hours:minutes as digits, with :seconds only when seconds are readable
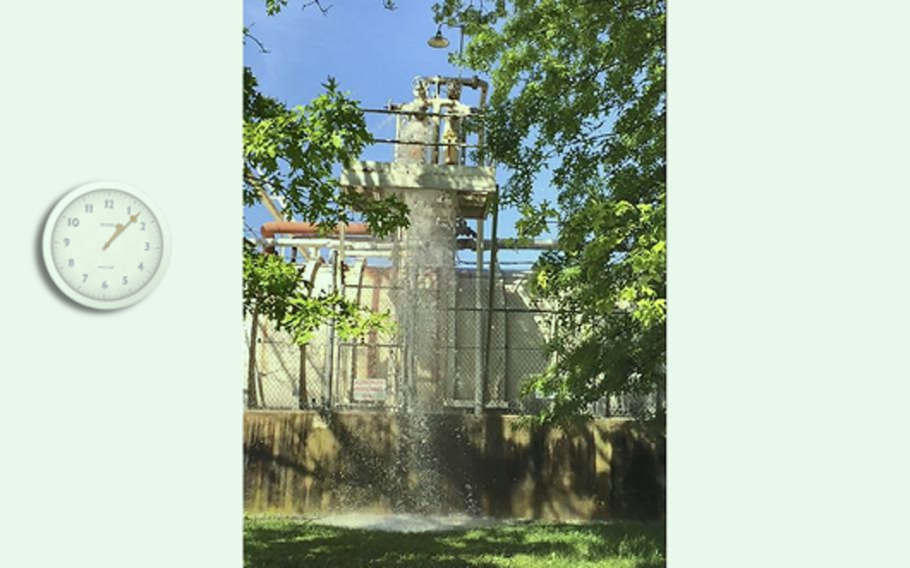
1:07
